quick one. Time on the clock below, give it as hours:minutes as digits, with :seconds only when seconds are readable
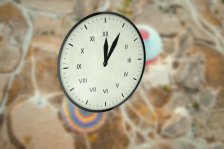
12:05
